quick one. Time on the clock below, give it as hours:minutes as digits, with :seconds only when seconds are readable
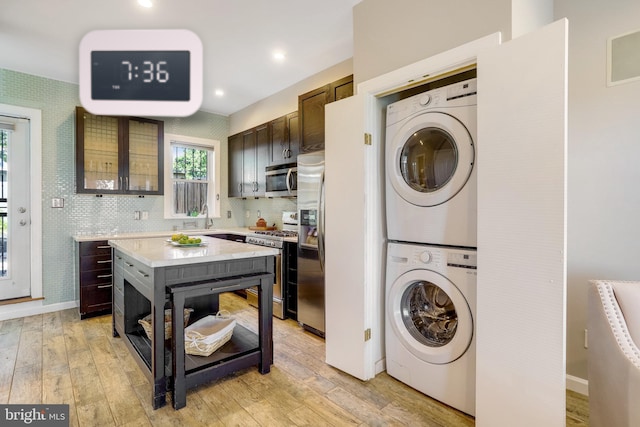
7:36
